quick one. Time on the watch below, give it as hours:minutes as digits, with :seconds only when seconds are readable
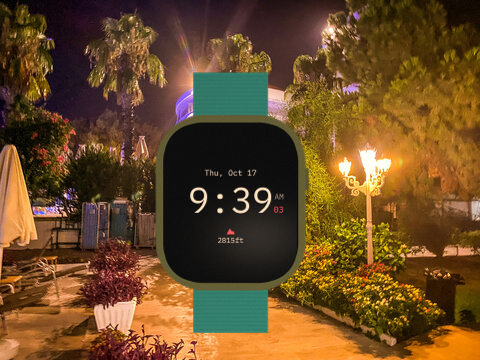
9:39:03
